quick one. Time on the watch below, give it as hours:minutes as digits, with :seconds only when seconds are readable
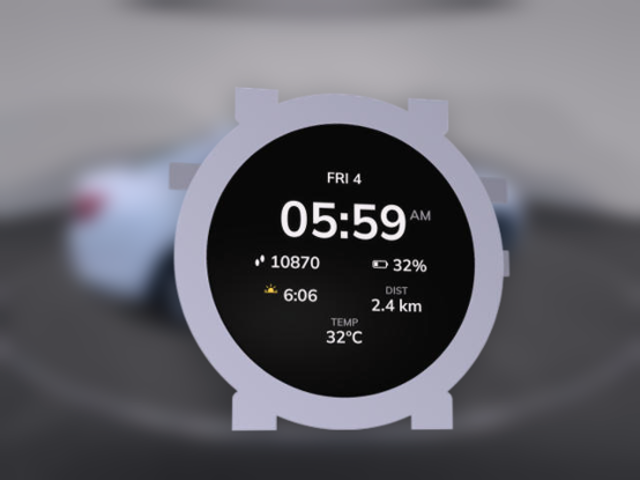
5:59
